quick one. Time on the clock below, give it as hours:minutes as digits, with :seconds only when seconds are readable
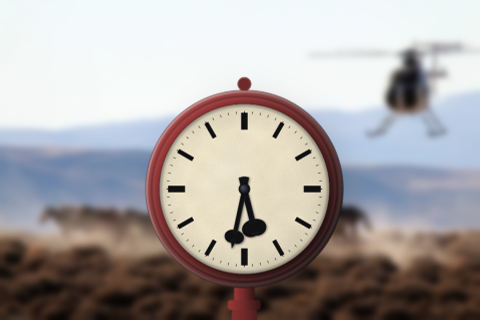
5:32
